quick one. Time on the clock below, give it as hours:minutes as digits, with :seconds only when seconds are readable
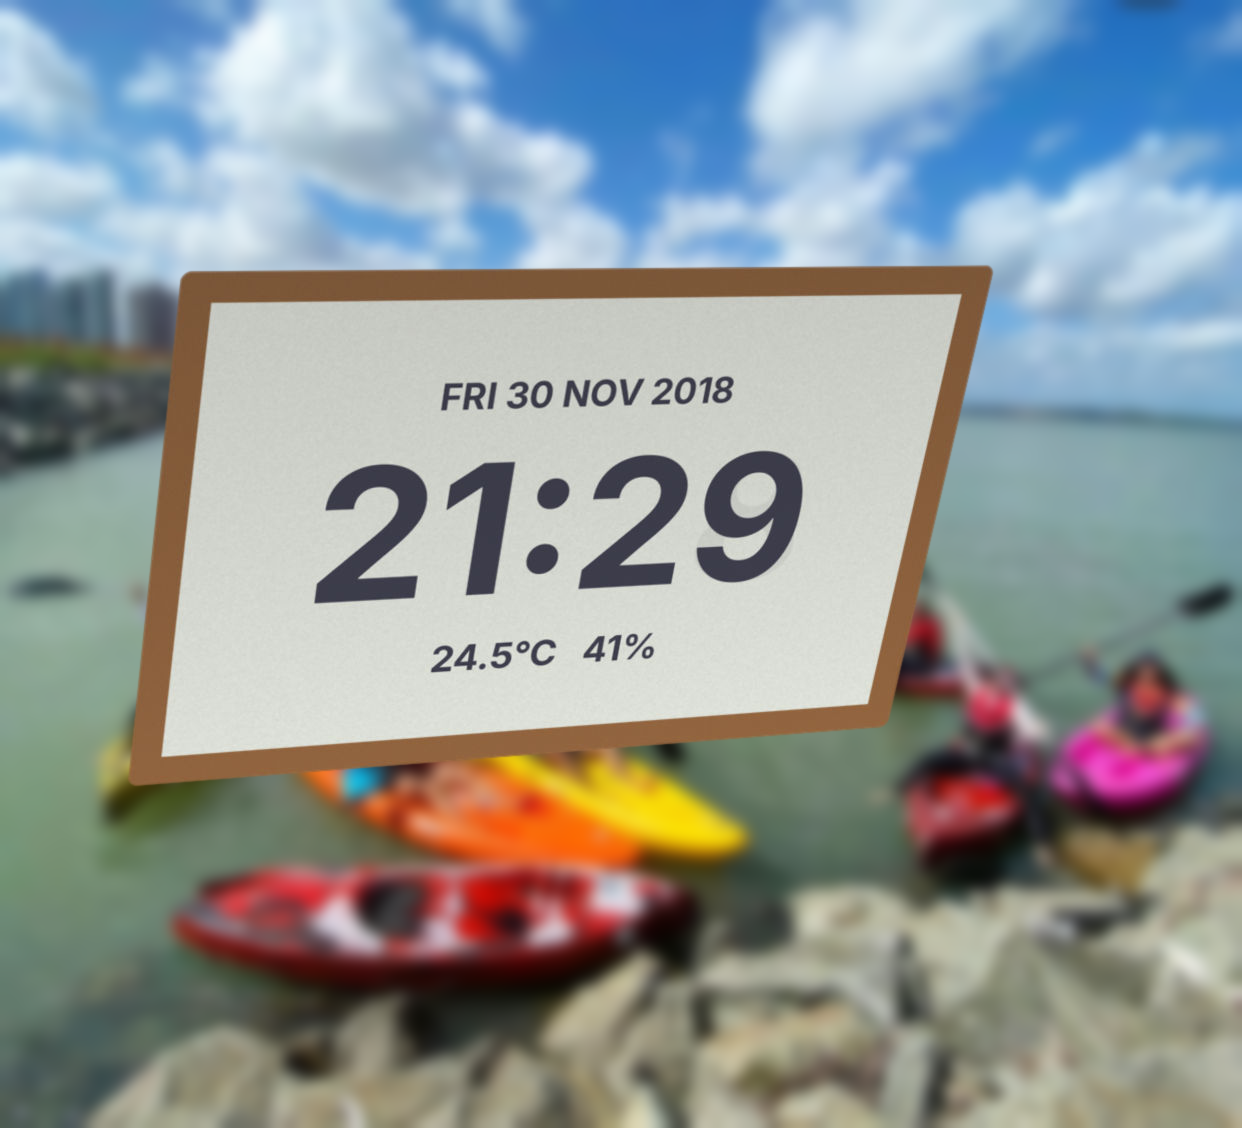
21:29
